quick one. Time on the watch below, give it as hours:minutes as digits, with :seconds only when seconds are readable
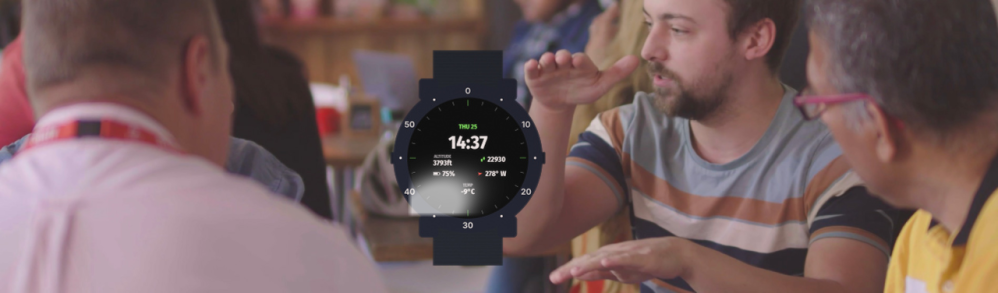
14:37
